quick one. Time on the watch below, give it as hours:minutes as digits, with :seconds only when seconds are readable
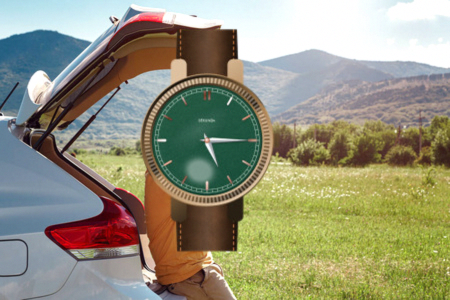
5:15
